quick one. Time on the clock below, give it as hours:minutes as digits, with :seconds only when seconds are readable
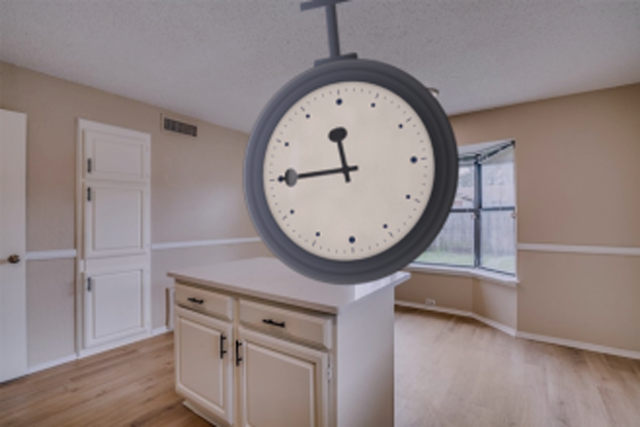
11:45
